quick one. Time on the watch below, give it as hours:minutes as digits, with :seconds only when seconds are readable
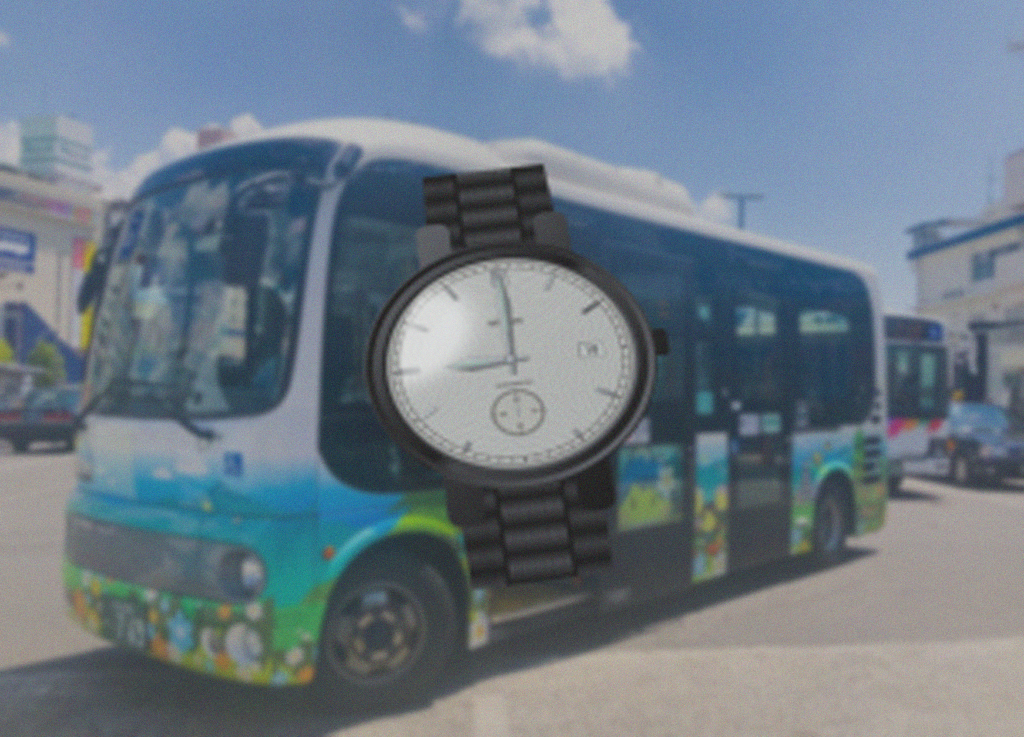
9:00
